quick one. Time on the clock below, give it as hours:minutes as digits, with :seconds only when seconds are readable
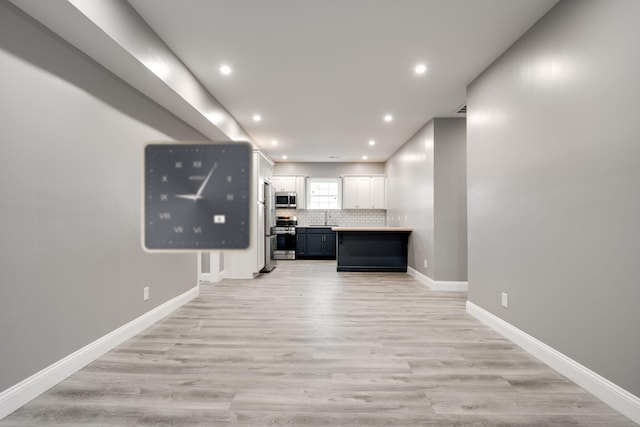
9:05
